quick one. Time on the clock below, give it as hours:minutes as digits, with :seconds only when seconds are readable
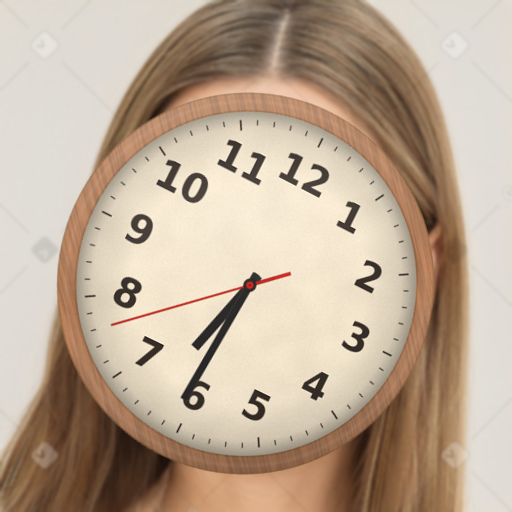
6:30:38
